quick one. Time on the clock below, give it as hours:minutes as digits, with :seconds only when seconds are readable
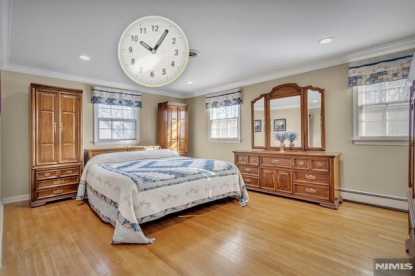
10:05
